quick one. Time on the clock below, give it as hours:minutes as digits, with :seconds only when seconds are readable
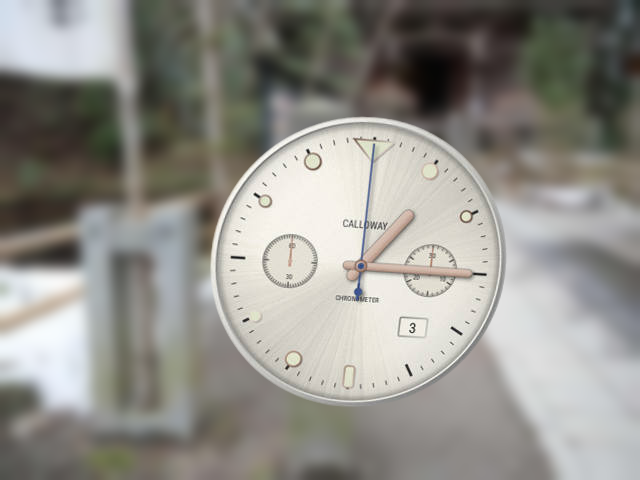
1:15
